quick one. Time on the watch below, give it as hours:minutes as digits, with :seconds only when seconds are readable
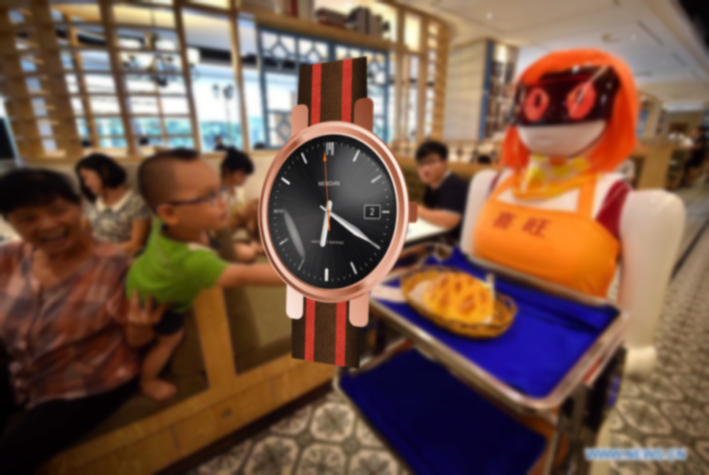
6:19:59
